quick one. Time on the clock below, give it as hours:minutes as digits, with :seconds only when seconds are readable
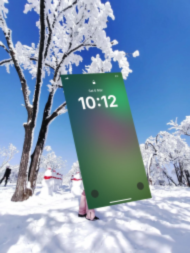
10:12
